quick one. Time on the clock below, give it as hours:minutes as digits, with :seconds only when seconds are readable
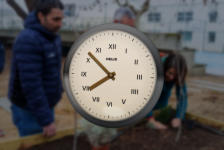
7:52
